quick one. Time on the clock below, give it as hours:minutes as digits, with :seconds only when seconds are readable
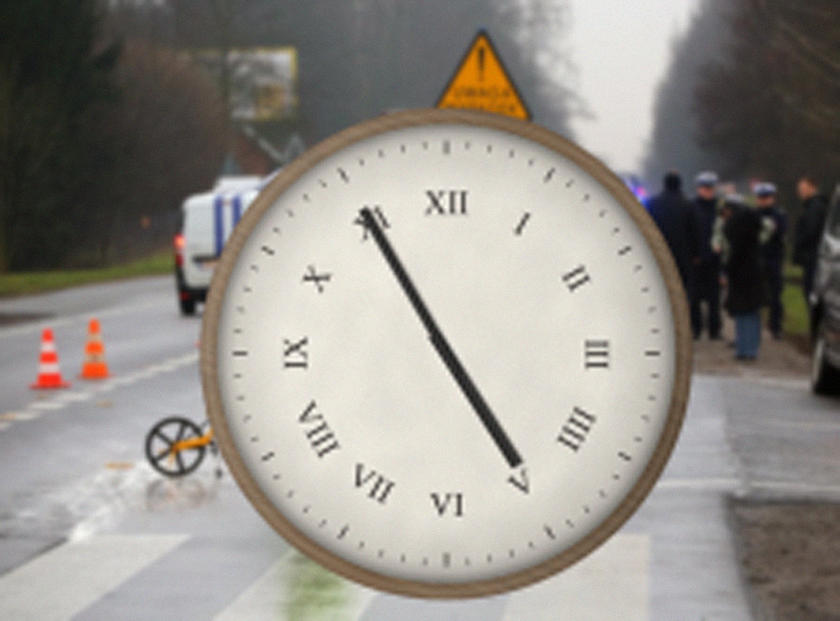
4:55
